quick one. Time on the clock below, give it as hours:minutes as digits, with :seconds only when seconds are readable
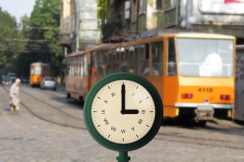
3:00
